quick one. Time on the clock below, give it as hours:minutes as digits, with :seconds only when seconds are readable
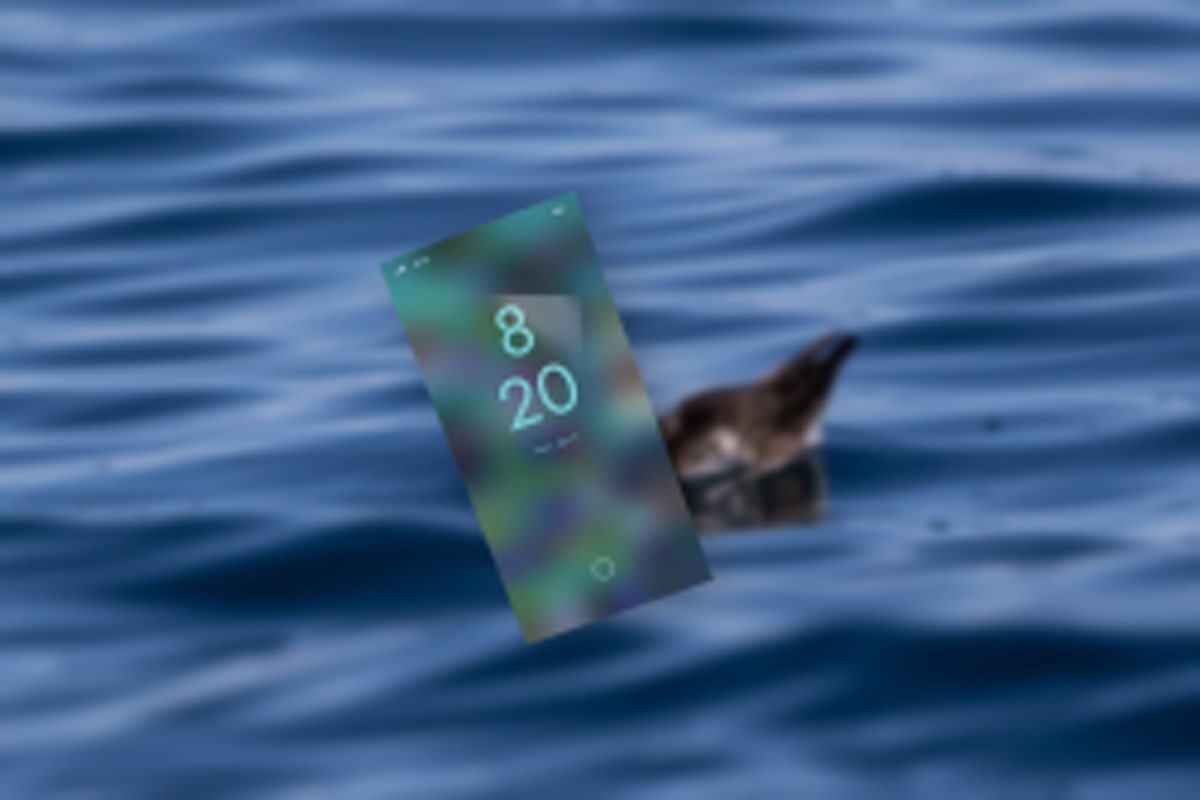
8:20
